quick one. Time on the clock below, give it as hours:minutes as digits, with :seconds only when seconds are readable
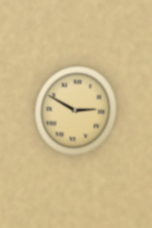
2:49
